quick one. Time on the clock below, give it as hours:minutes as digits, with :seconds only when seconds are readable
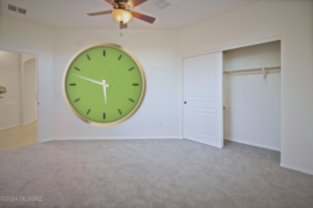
5:48
